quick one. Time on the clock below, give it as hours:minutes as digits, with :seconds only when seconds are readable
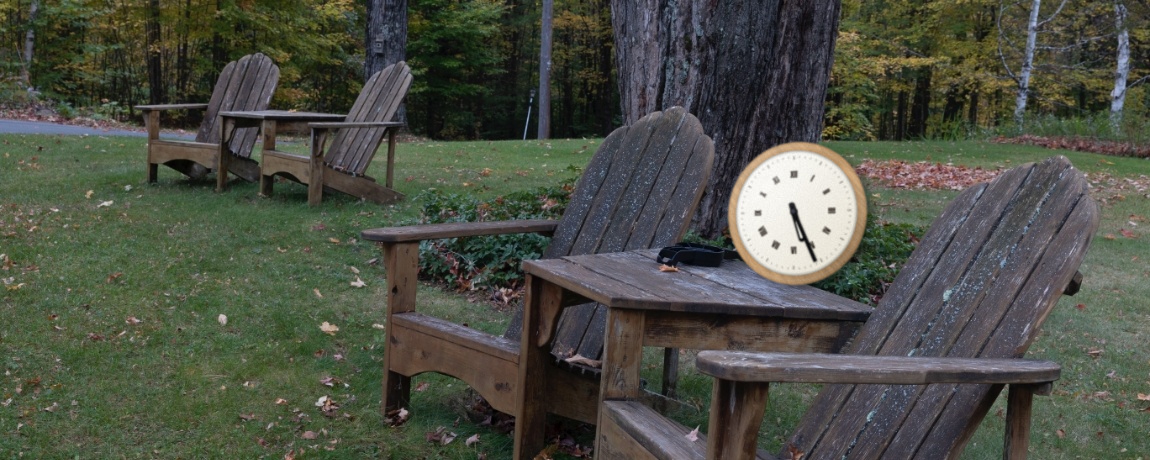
5:26
